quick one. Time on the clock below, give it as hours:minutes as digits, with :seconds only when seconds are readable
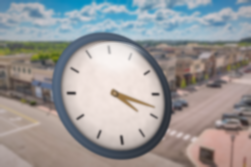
4:18
